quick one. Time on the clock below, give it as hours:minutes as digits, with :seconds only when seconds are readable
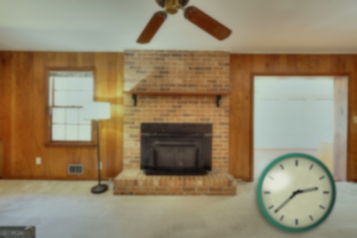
2:38
